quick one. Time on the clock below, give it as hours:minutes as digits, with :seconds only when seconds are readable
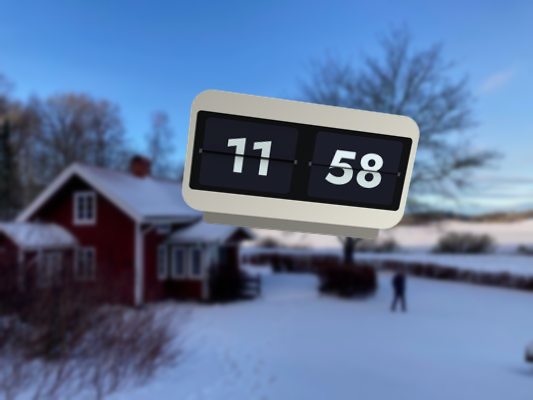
11:58
